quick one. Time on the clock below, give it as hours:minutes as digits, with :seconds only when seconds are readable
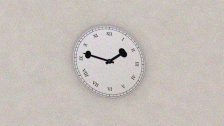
1:47
